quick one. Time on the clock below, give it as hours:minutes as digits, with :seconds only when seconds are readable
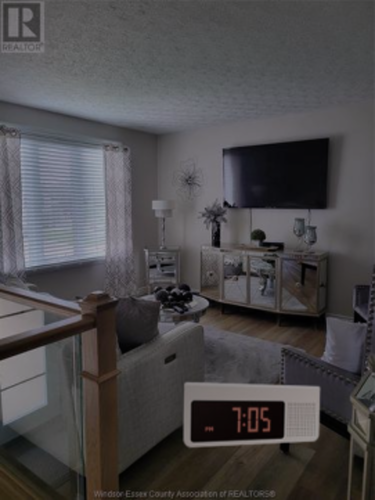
7:05
